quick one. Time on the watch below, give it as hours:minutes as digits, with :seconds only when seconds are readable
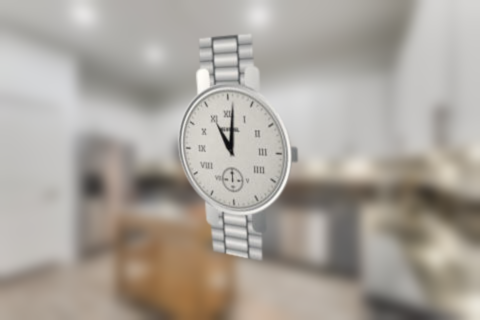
11:01
